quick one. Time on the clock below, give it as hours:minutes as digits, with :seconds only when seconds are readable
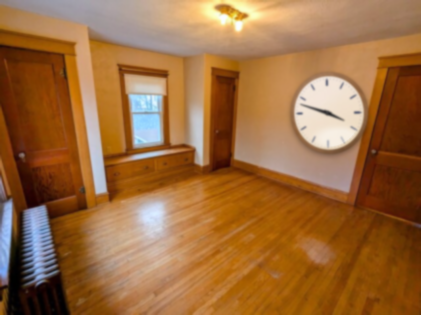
3:48
